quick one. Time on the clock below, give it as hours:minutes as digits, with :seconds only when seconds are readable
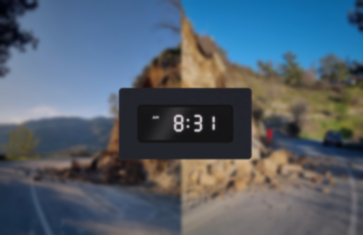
8:31
